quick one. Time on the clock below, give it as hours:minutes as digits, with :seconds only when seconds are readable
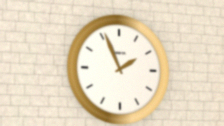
1:56
